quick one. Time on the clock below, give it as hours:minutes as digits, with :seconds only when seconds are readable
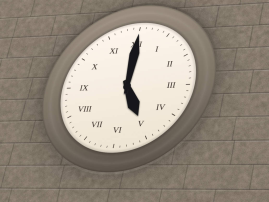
5:00
